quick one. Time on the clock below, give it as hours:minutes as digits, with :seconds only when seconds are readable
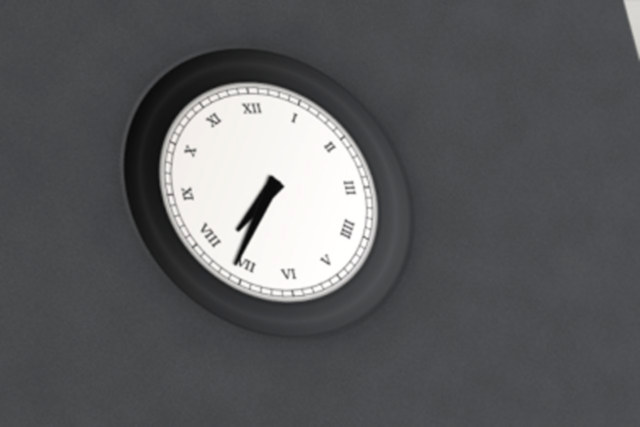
7:36
